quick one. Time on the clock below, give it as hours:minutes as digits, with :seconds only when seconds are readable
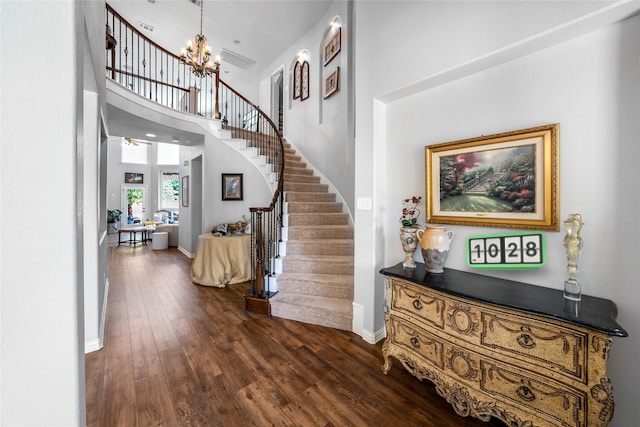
10:28
